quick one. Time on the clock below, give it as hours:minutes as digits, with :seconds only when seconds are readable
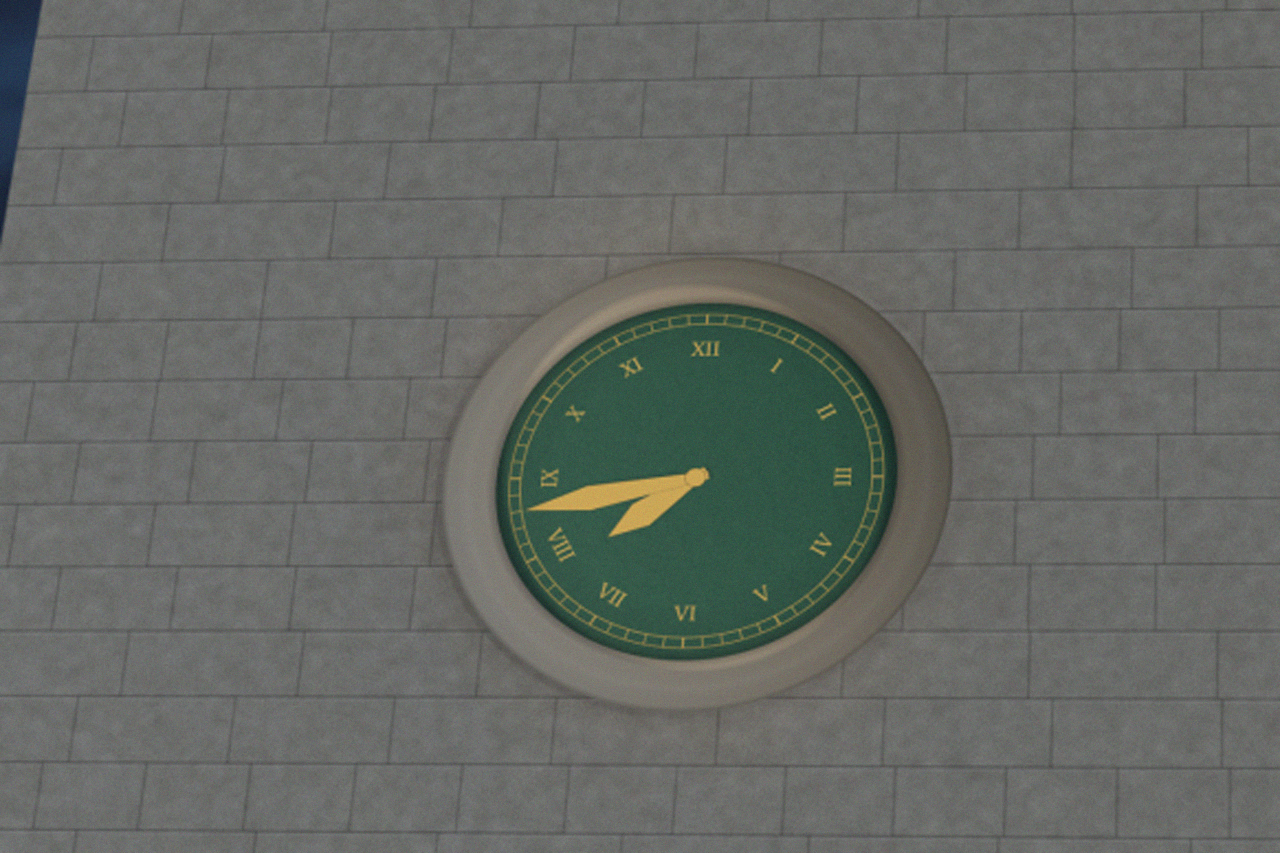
7:43
